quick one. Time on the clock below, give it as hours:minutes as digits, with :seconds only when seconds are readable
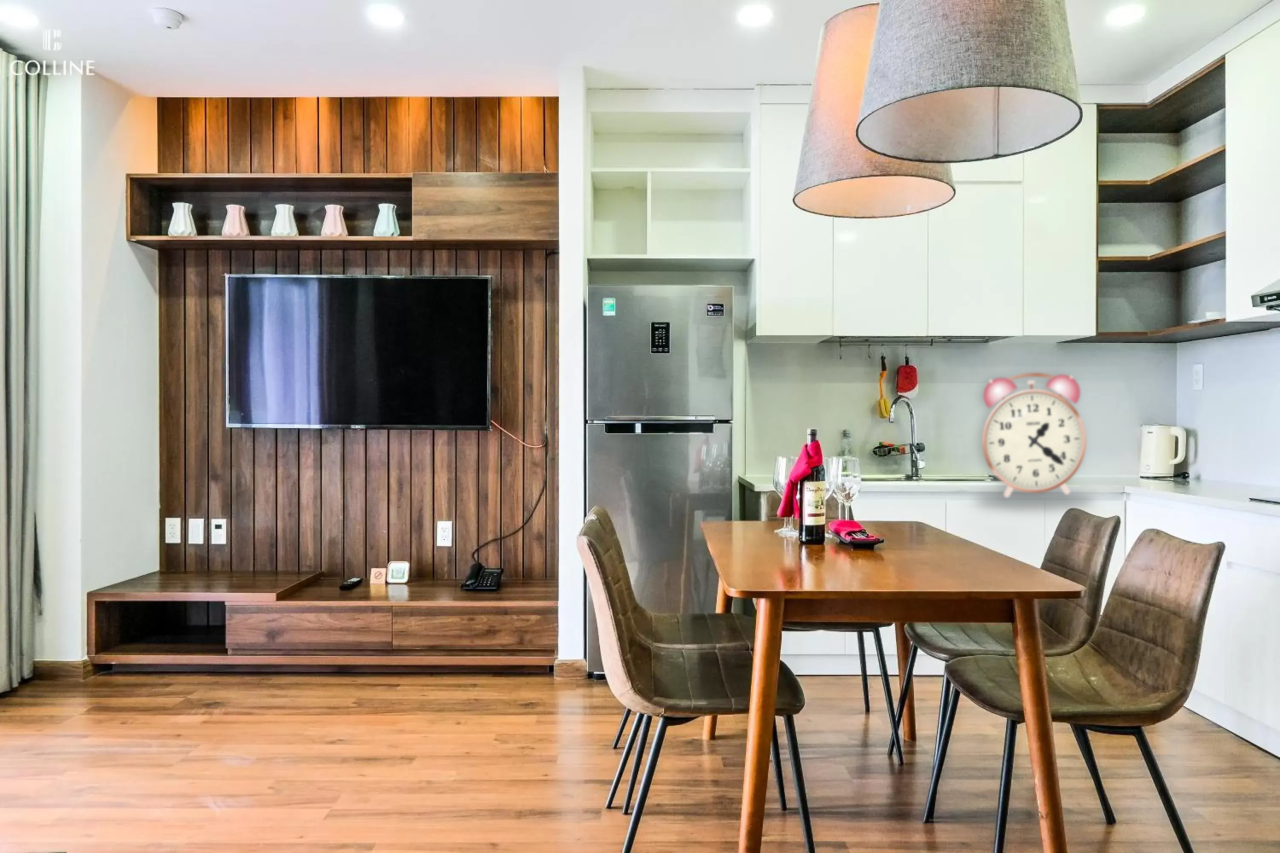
1:22
